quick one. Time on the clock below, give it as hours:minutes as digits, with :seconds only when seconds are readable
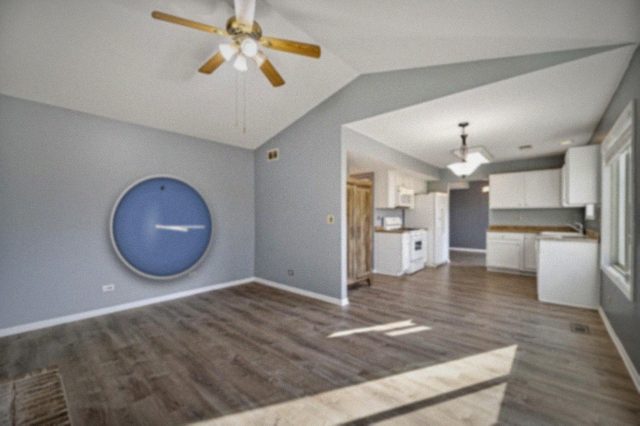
3:15
